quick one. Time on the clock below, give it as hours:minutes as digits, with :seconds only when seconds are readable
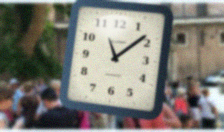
11:08
